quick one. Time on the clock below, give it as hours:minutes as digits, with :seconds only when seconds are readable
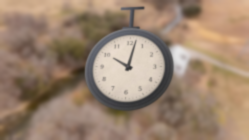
10:02
